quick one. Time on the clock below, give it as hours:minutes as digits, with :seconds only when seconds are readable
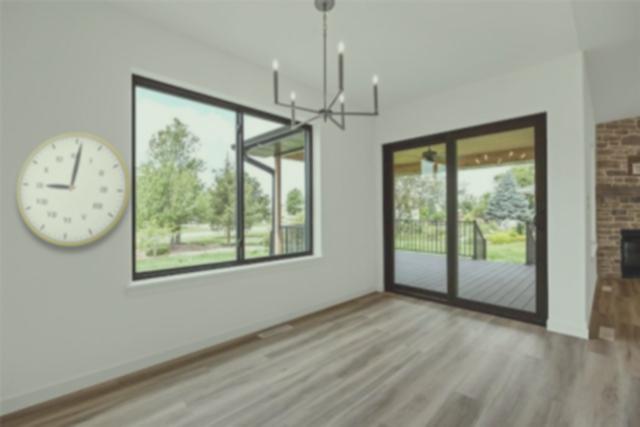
9:01
